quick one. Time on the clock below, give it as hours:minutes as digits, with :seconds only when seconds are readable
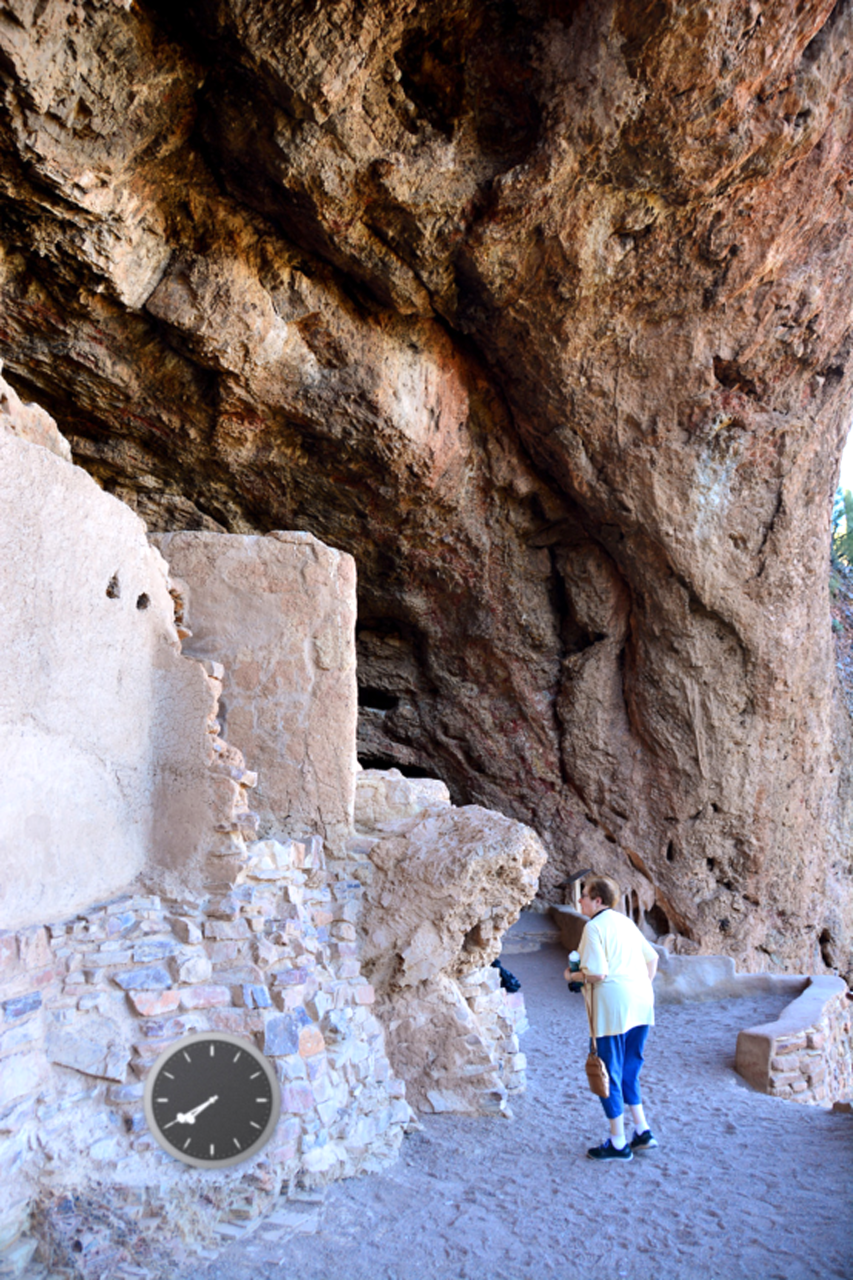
7:40
